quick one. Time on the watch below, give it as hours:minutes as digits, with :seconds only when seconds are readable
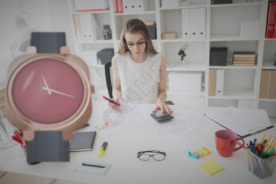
11:18
